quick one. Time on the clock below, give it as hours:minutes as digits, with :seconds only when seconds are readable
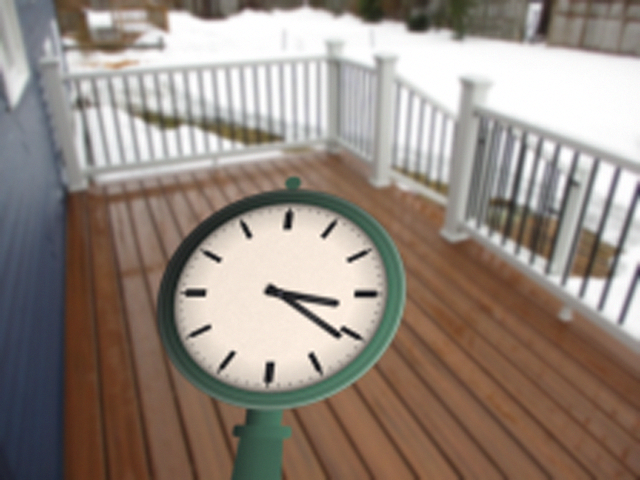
3:21
